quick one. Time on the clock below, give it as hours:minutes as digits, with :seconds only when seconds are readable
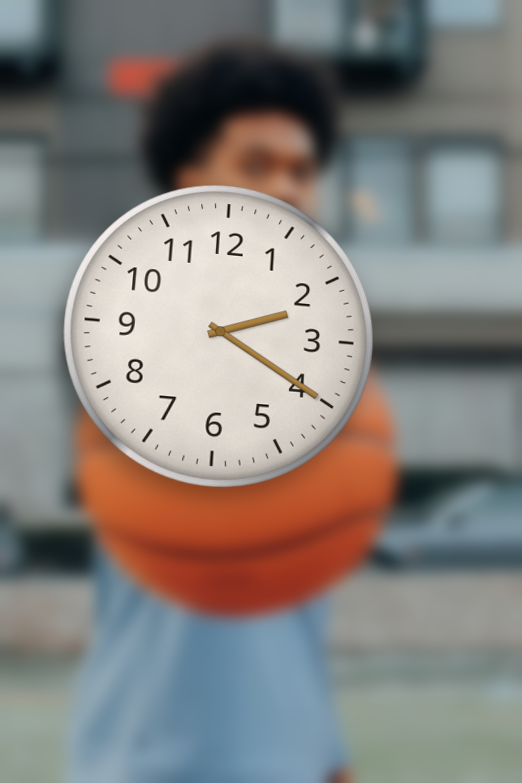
2:20
